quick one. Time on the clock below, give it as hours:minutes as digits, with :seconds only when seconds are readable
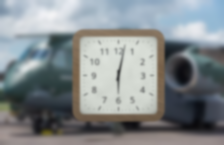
6:02
